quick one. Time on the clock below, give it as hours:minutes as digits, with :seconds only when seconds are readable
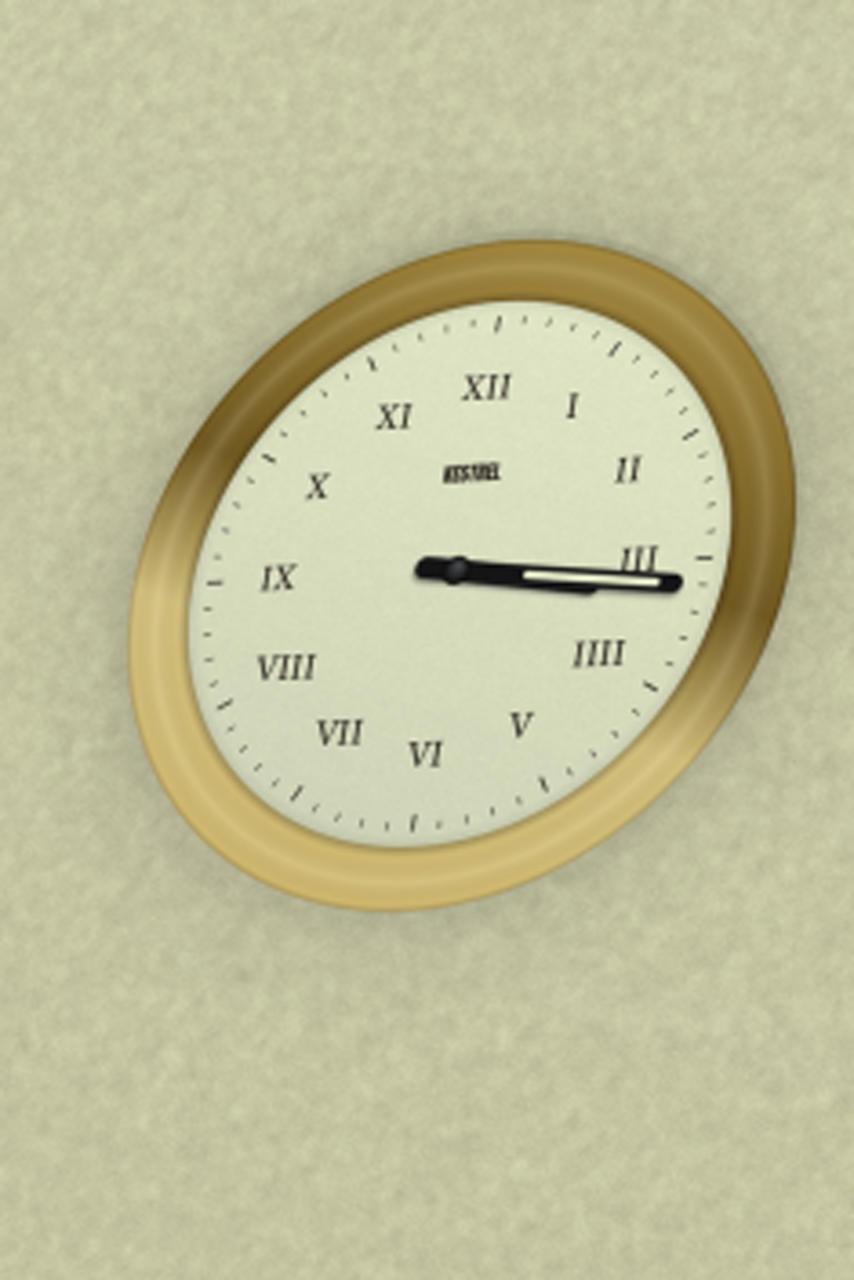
3:16
